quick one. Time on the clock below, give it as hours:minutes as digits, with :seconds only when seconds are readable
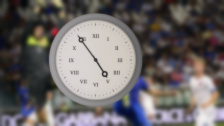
4:54
